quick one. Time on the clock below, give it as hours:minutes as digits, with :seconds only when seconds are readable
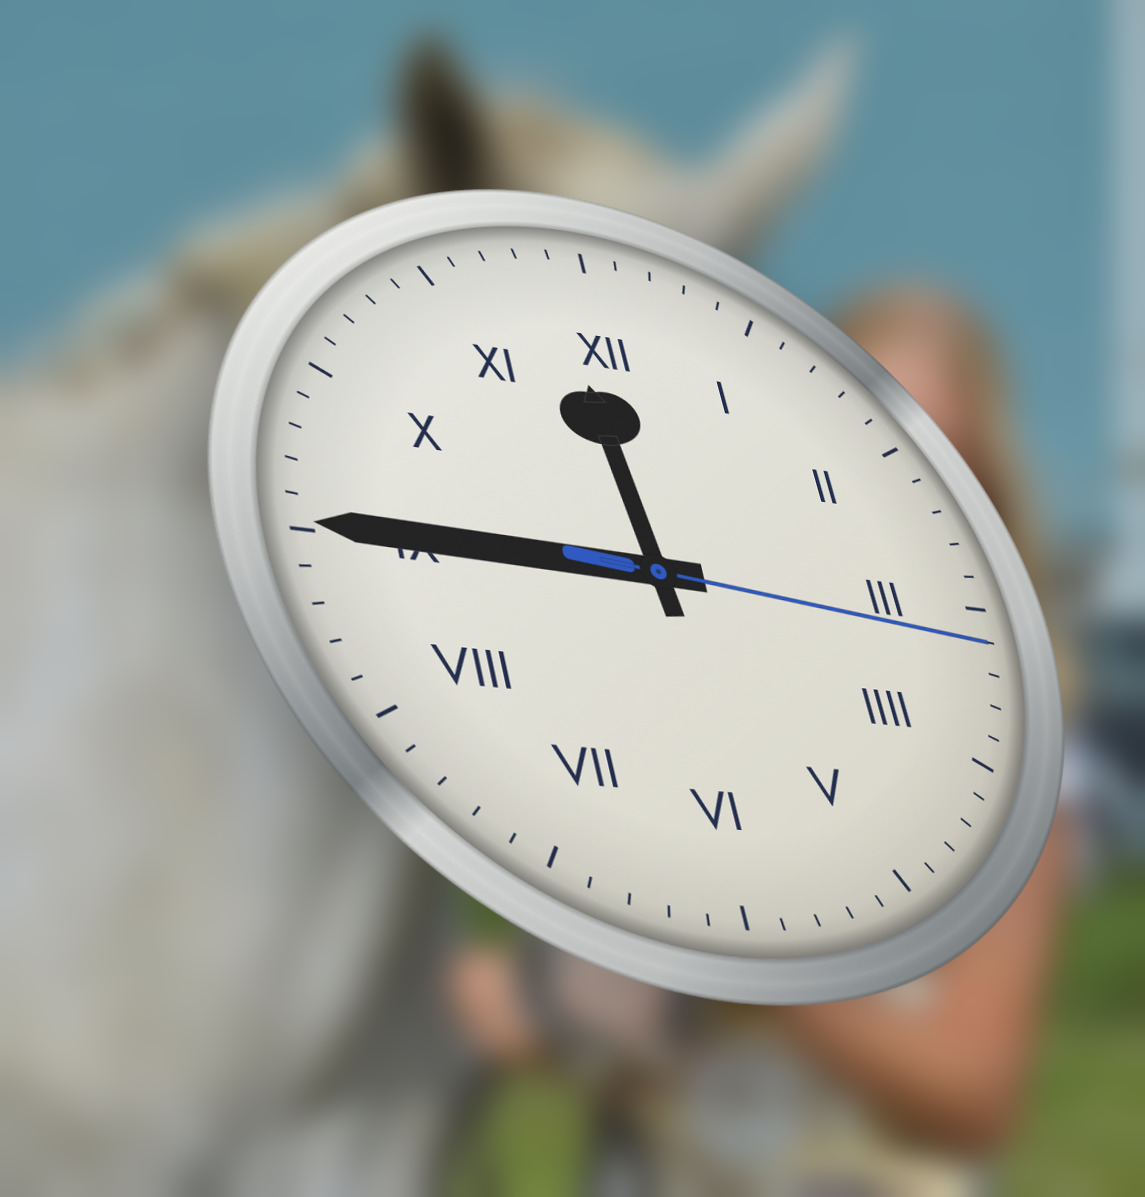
11:45:16
